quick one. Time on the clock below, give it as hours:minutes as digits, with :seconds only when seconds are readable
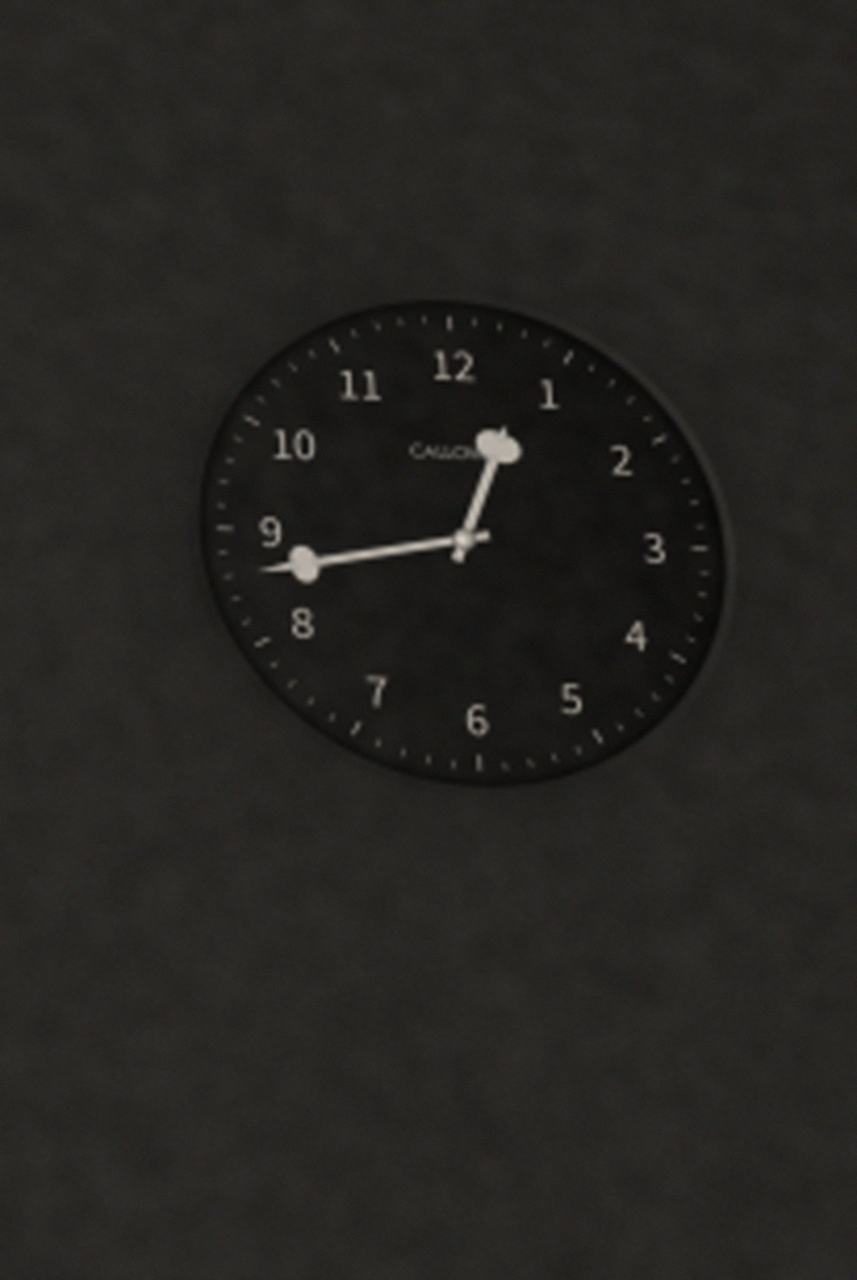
12:43
